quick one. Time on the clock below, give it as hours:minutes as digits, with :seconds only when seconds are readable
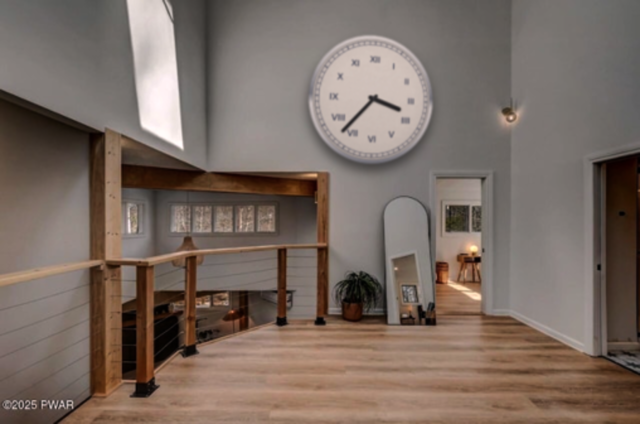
3:37
